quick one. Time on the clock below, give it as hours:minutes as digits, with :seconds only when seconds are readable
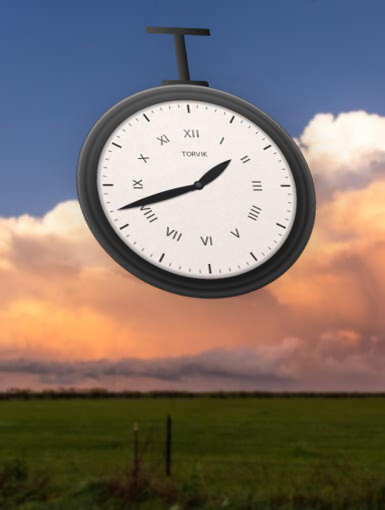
1:42
